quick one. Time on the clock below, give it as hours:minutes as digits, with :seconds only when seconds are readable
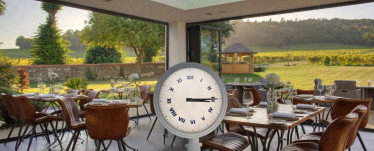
3:15
